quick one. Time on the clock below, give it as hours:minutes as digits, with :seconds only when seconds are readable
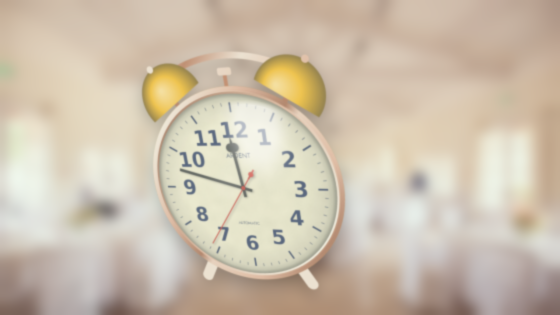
11:47:36
